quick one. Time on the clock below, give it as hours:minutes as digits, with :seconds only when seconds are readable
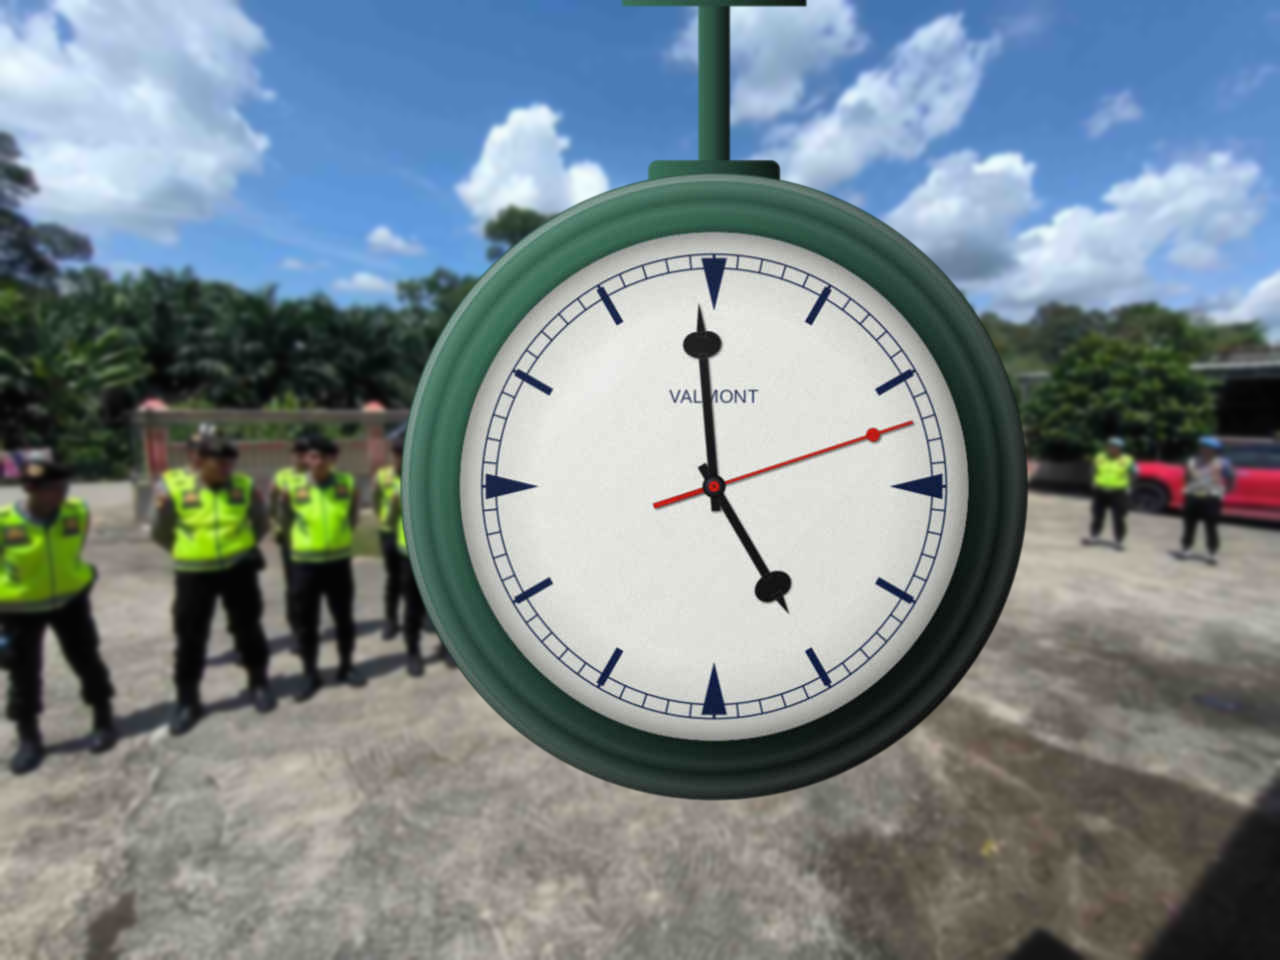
4:59:12
